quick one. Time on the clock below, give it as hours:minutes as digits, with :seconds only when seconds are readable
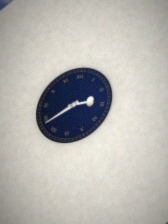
2:39
